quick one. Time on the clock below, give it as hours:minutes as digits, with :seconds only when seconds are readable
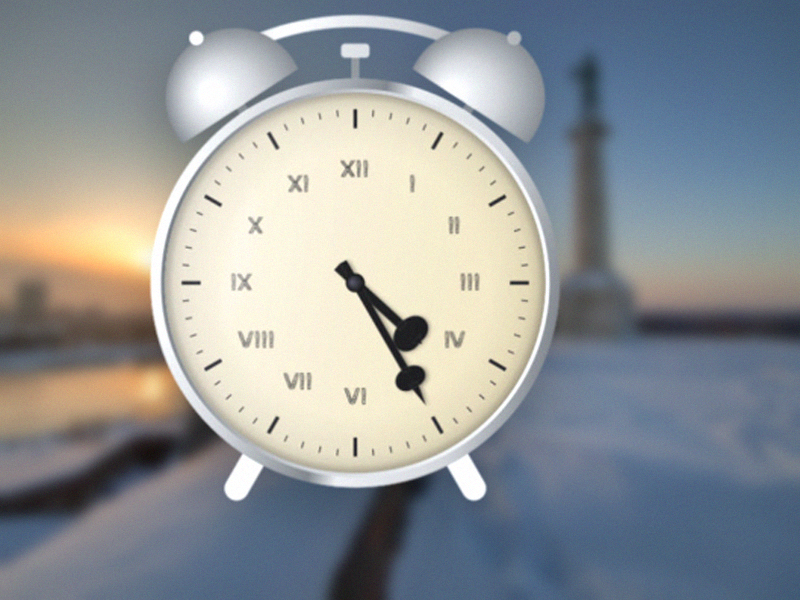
4:25
